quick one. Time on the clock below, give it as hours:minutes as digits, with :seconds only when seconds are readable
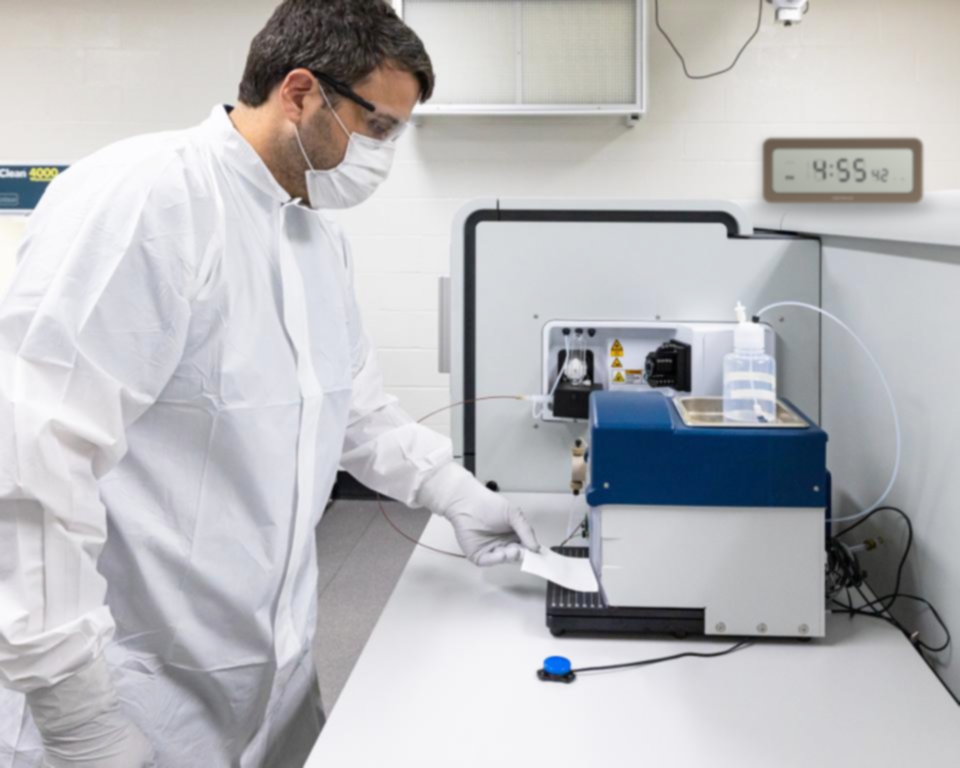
4:55
